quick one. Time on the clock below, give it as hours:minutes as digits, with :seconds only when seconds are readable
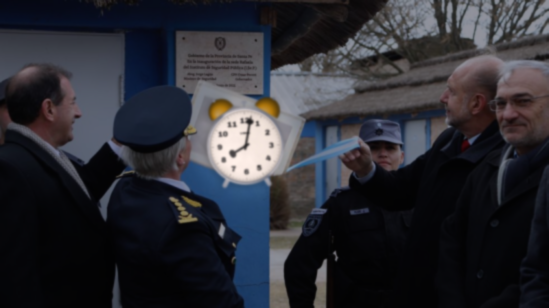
8:02
